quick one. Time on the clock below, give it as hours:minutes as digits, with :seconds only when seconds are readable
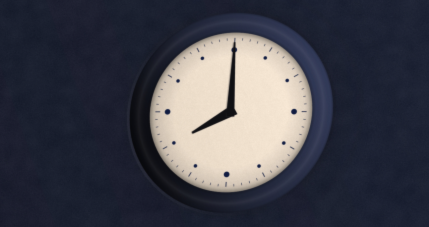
8:00
